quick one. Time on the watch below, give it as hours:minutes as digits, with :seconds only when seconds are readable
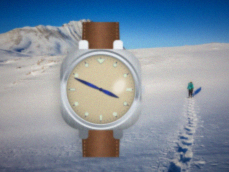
3:49
